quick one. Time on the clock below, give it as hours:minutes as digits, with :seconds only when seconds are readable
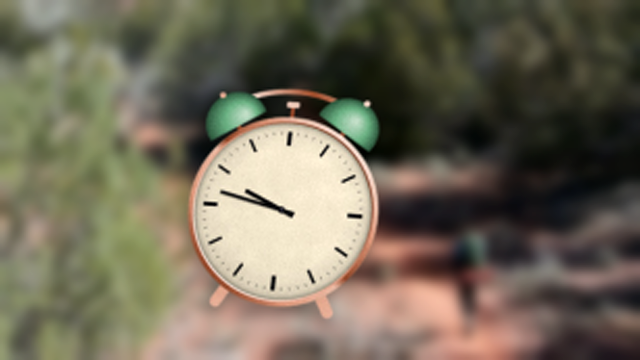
9:47
